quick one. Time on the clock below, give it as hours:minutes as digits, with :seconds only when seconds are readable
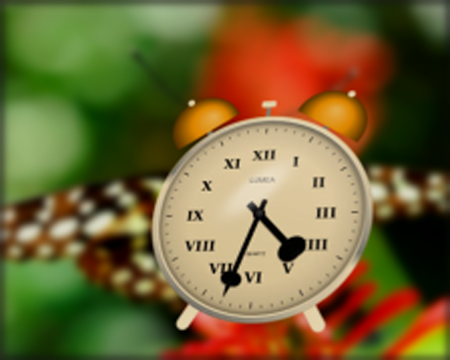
4:33
